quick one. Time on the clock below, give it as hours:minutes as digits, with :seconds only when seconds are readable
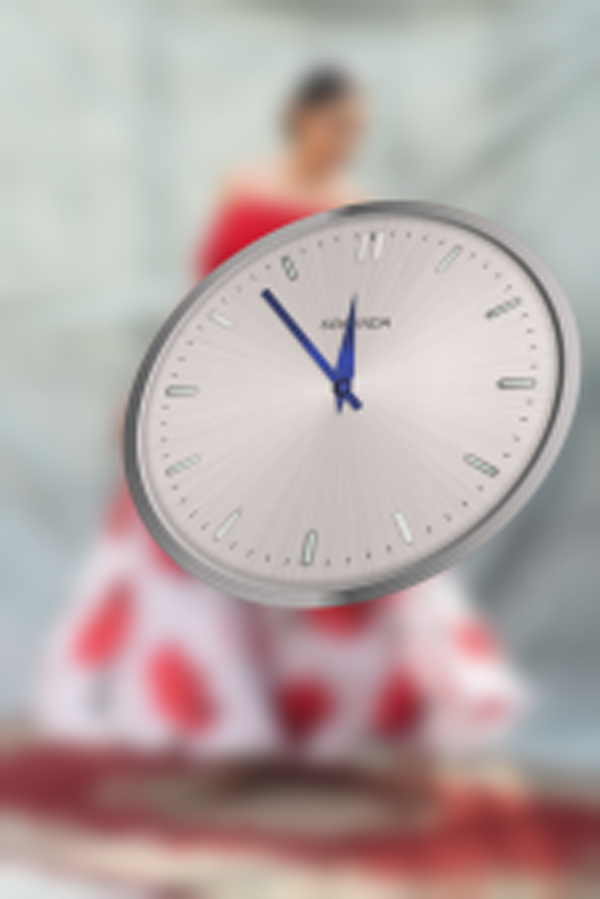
11:53
